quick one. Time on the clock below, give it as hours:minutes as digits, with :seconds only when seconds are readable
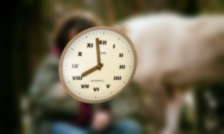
7:58
